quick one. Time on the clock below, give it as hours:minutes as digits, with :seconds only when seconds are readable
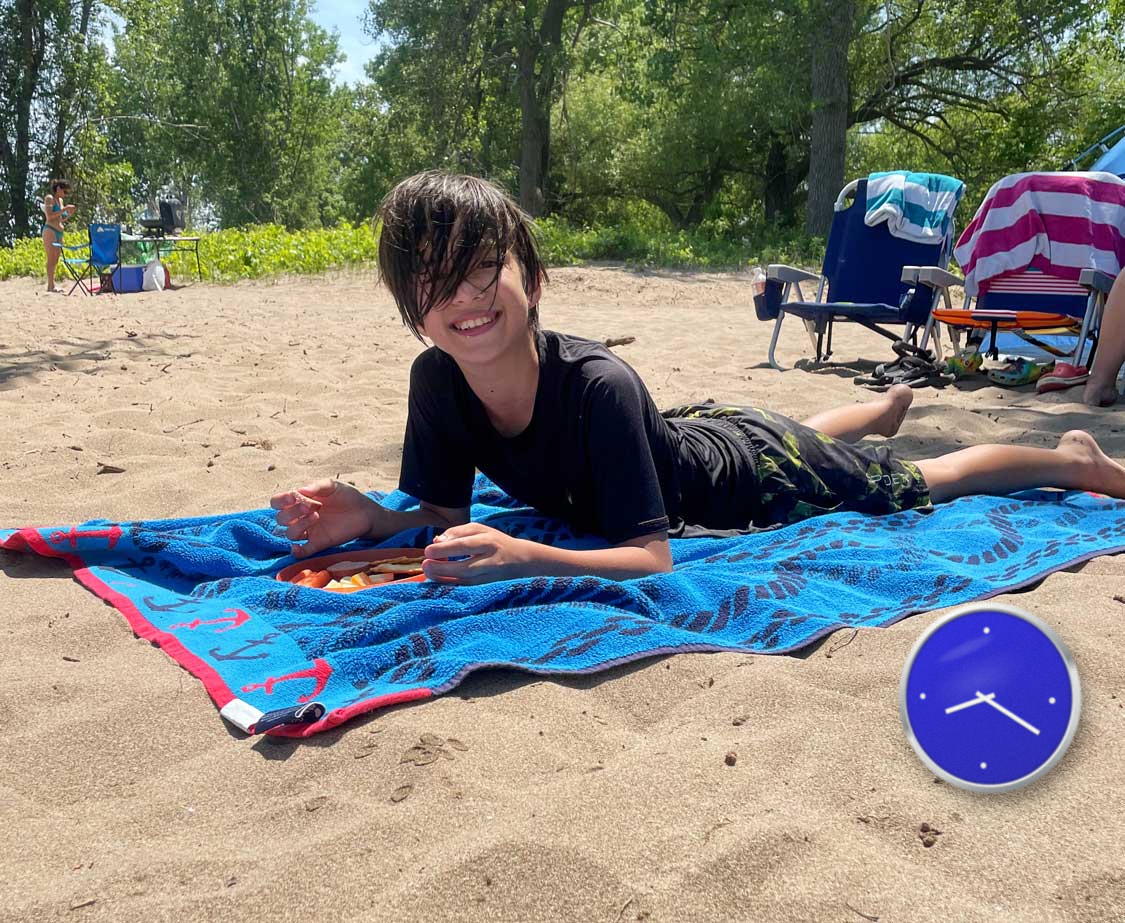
8:20
